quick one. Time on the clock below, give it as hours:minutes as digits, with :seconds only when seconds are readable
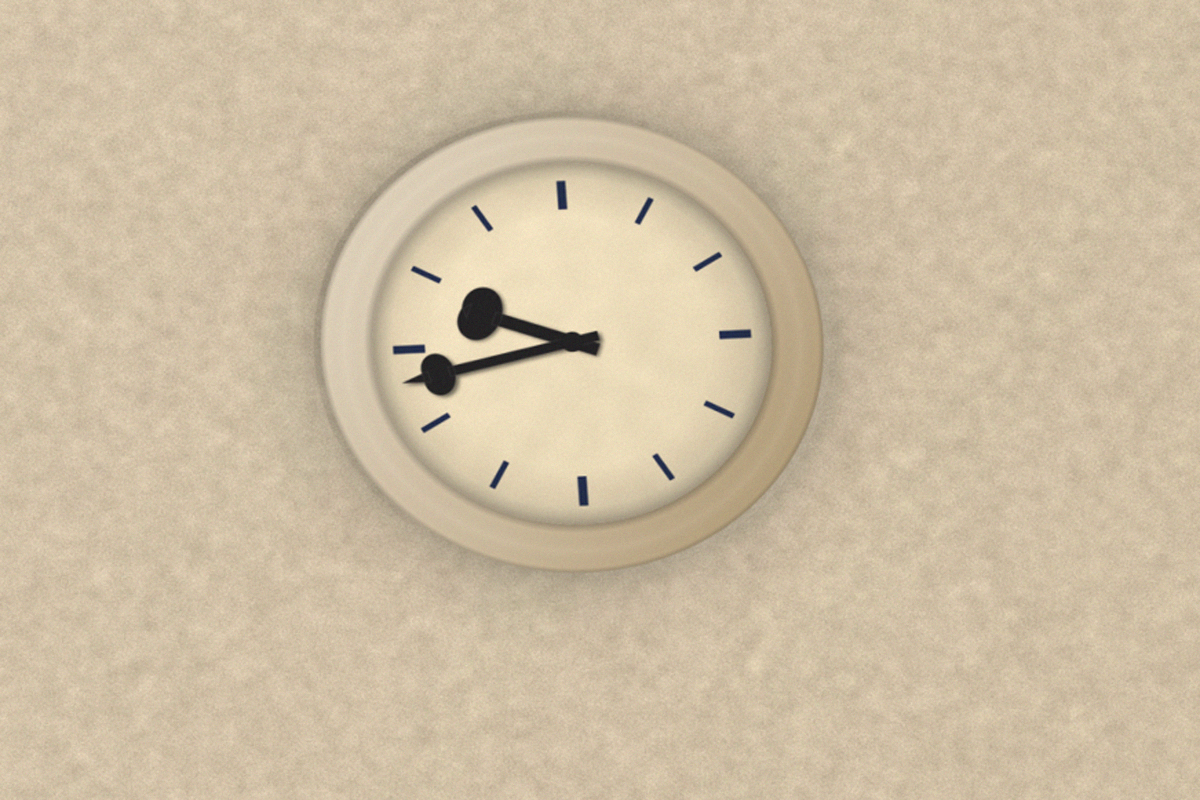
9:43
